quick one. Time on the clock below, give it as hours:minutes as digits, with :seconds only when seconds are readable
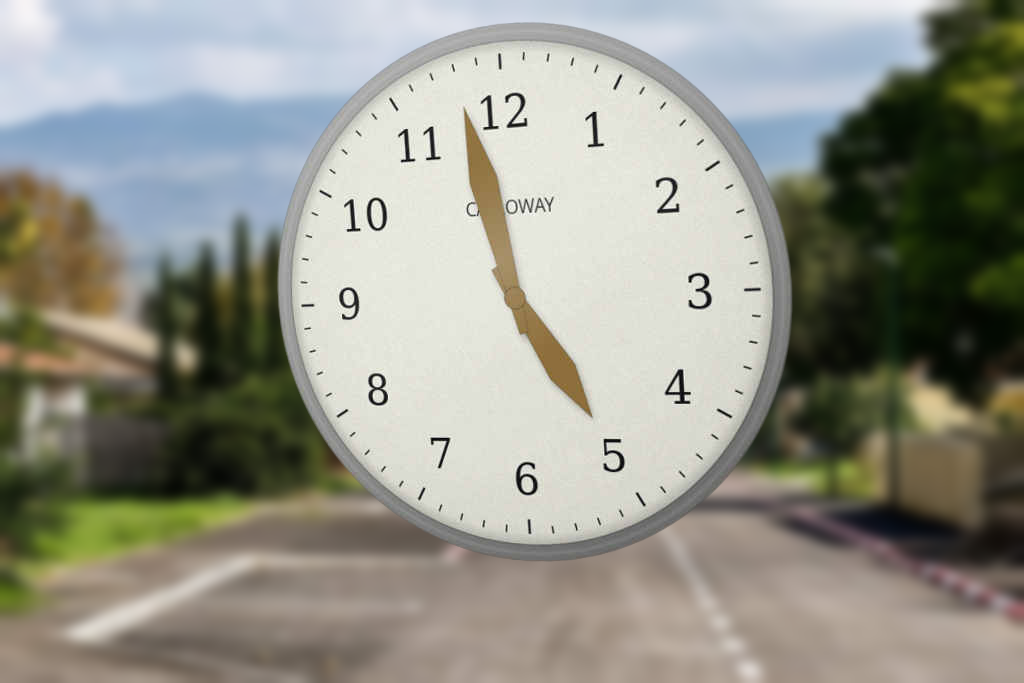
4:58
